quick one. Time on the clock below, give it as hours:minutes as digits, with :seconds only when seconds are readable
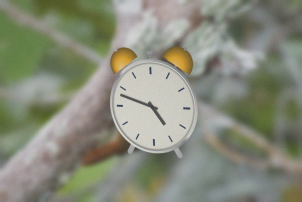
4:48
